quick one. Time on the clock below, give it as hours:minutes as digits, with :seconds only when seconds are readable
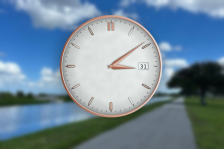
3:09
